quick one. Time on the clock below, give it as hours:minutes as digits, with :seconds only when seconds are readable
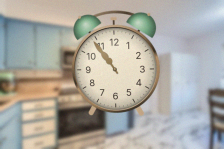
10:54
